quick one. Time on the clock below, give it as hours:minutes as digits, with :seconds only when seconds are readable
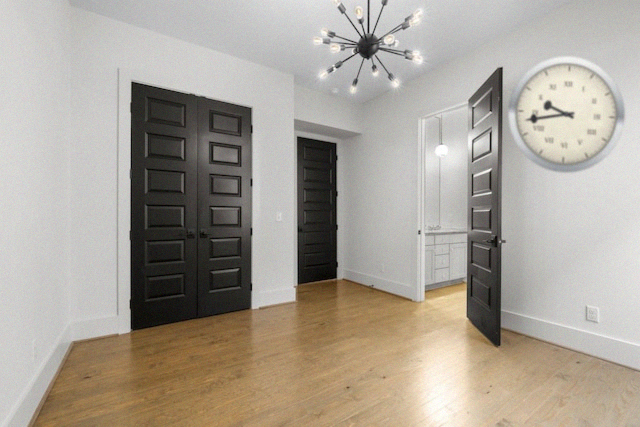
9:43
